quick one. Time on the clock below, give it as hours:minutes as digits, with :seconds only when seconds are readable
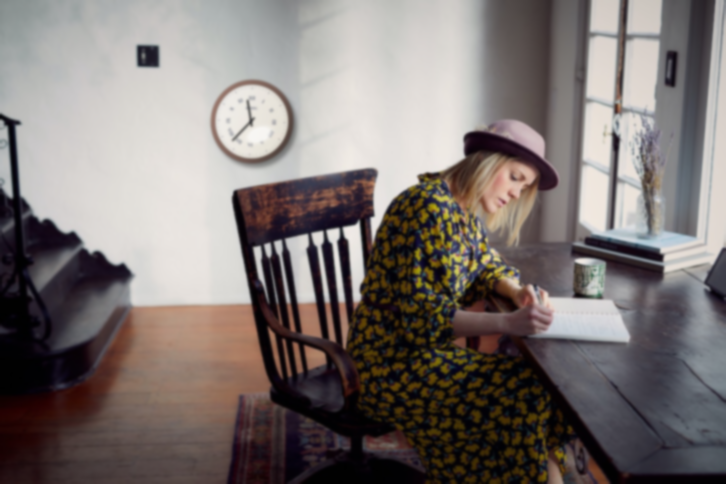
11:37
